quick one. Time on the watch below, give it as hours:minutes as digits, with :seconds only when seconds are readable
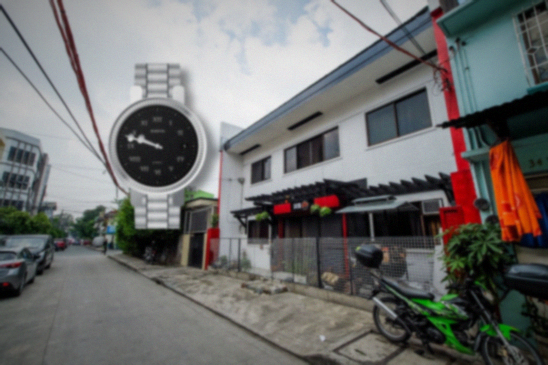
9:48
